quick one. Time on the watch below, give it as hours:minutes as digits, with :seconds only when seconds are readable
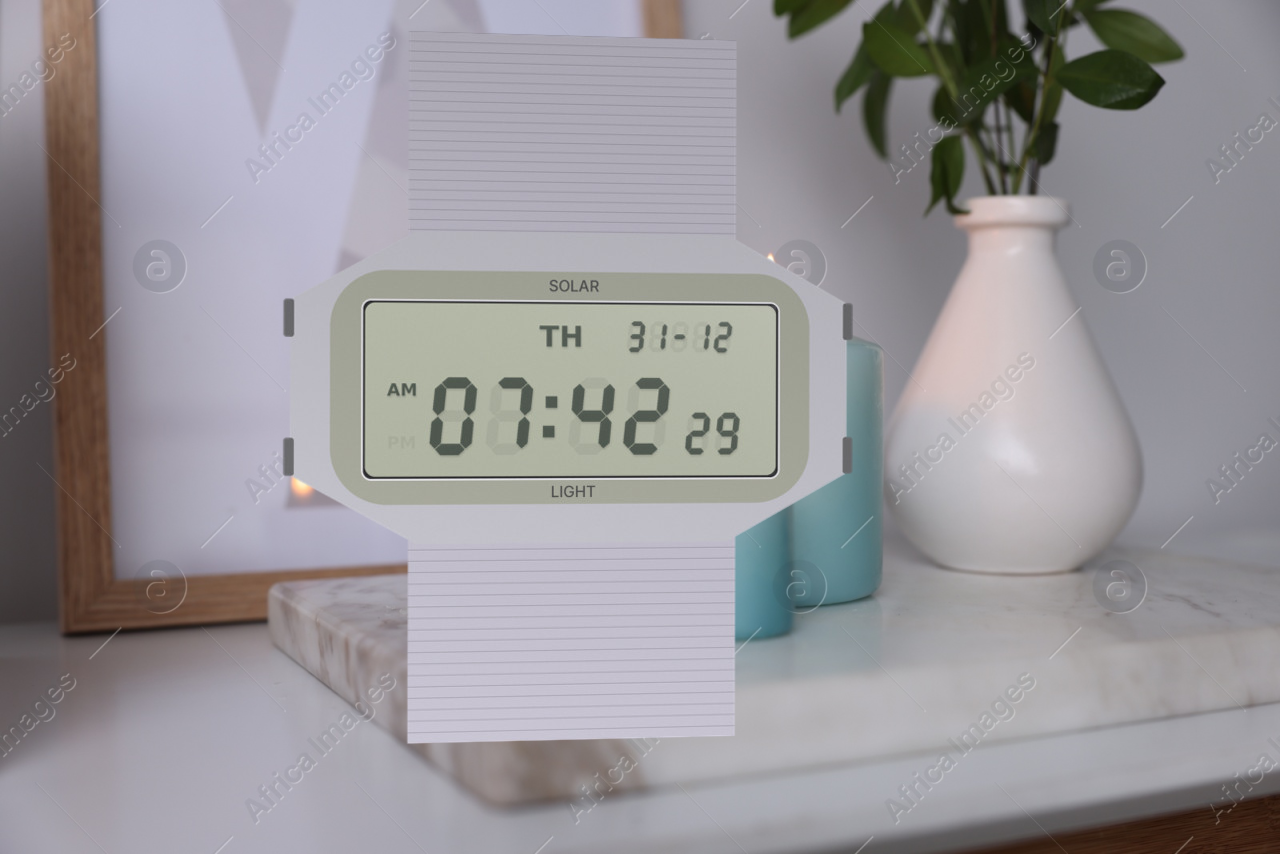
7:42:29
